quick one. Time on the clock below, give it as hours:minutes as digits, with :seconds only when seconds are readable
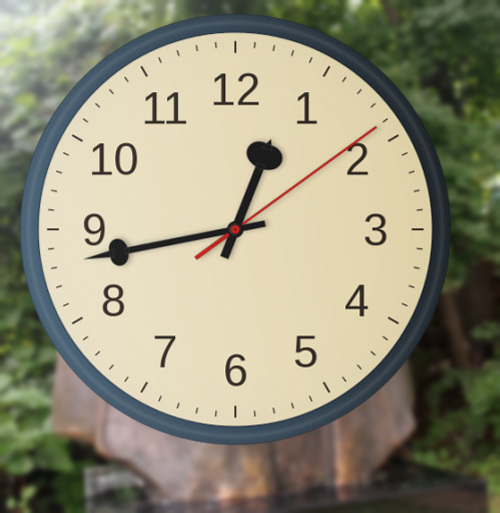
12:43:09
